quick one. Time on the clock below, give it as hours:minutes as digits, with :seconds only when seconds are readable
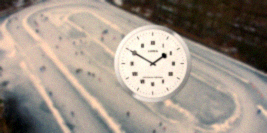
1:50
